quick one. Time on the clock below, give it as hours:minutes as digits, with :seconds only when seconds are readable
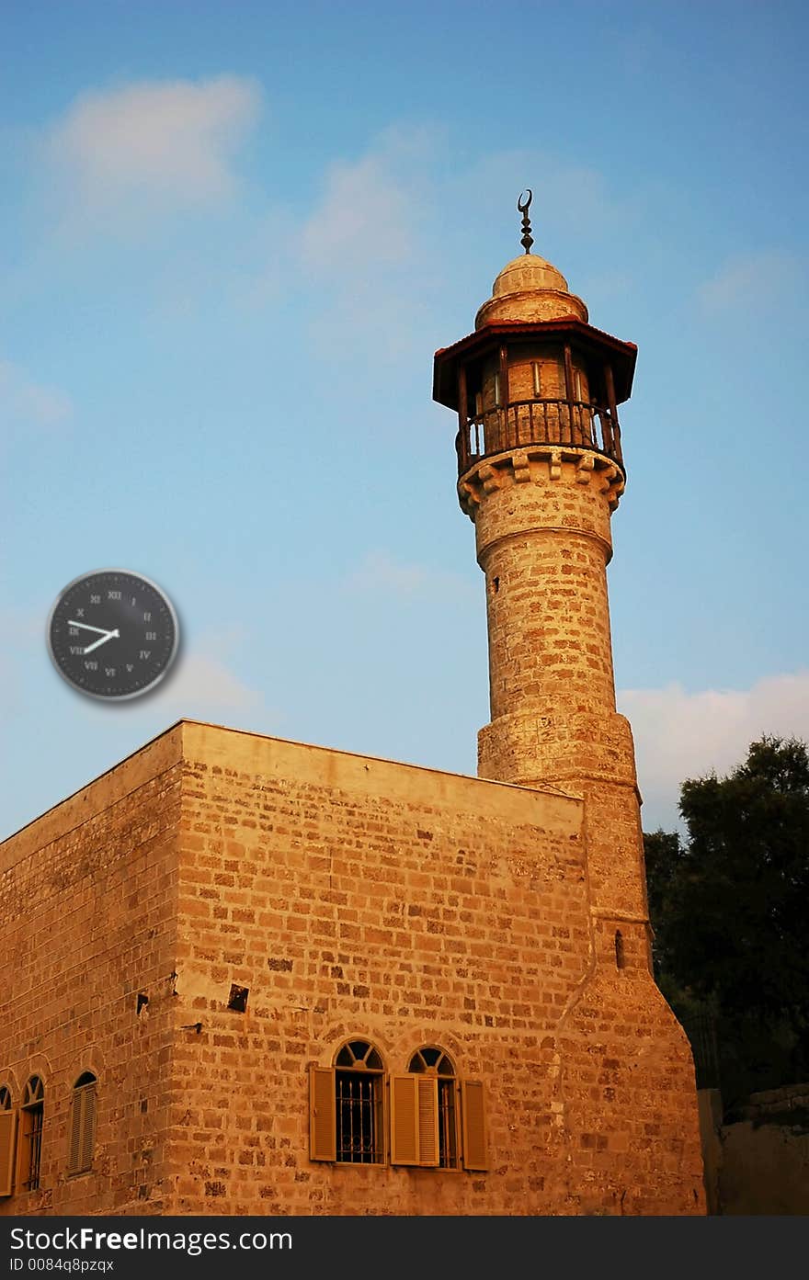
7:47
